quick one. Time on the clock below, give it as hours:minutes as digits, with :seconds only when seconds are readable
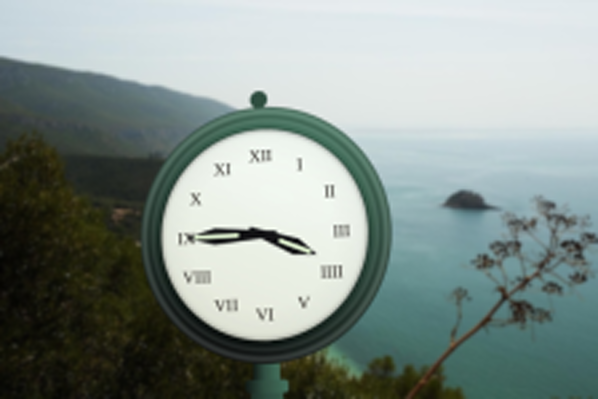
3:45
